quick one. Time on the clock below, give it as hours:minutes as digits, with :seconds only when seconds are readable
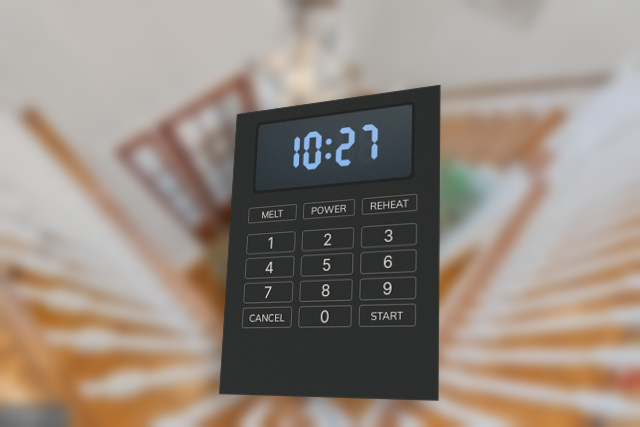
10:27
